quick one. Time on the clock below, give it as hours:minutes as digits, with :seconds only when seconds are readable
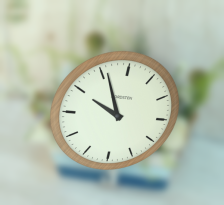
9:56
